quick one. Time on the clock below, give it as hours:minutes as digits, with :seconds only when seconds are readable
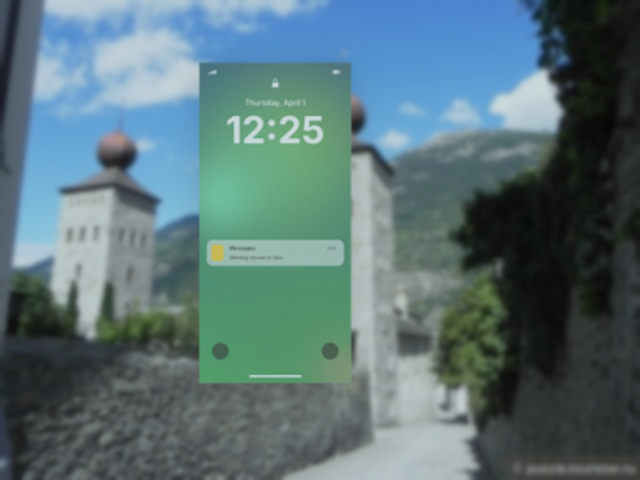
12:25
